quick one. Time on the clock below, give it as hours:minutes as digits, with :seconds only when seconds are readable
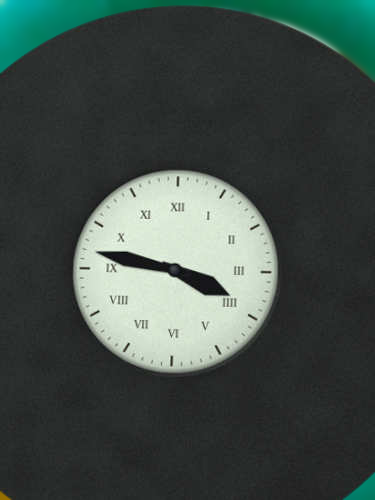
3:47
